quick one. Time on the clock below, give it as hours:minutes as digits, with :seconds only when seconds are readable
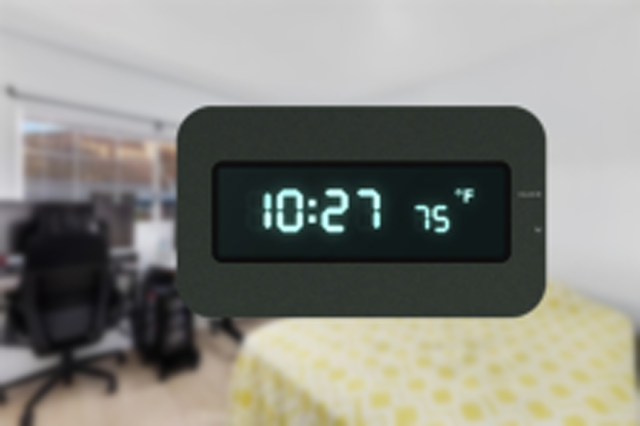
10:27
